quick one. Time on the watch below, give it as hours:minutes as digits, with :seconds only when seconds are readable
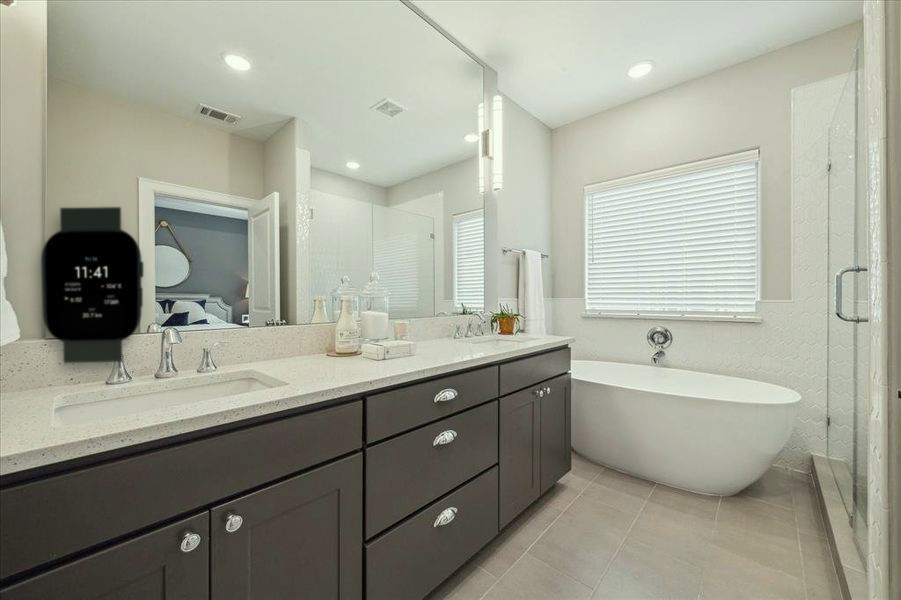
11:41
